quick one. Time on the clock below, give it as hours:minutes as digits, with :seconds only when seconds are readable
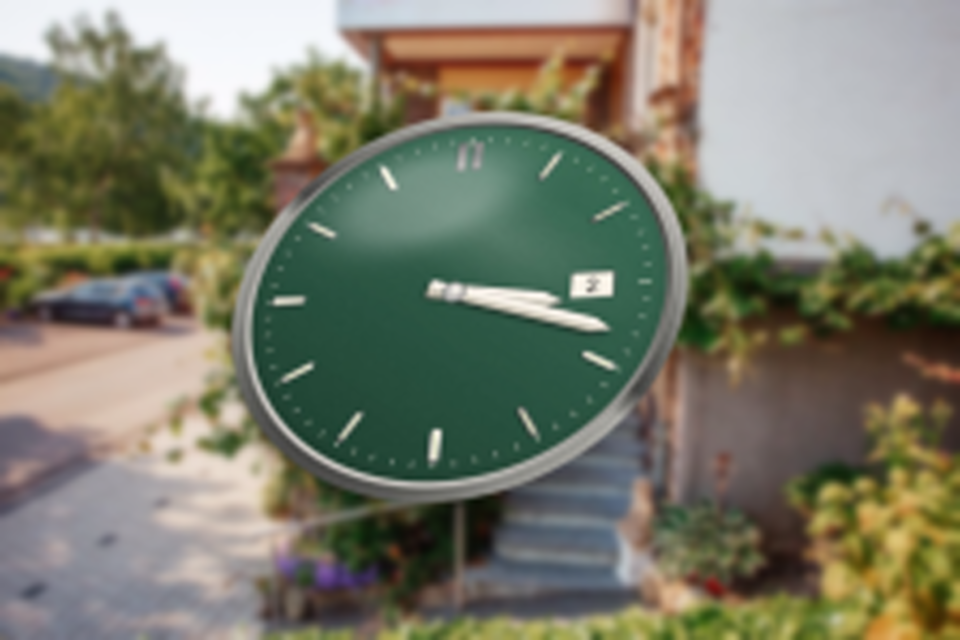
3:18
